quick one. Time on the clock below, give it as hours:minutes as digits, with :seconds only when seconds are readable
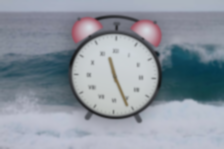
11:26
